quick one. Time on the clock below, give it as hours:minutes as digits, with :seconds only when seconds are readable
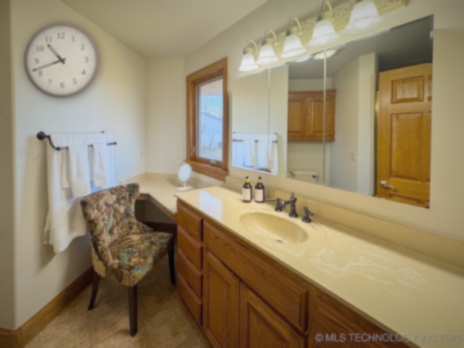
10:42
